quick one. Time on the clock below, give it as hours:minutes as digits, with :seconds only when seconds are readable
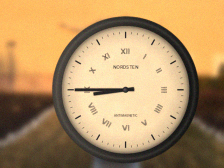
8:45
